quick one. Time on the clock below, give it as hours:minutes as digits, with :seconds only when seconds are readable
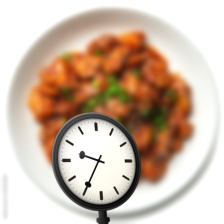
9:35
